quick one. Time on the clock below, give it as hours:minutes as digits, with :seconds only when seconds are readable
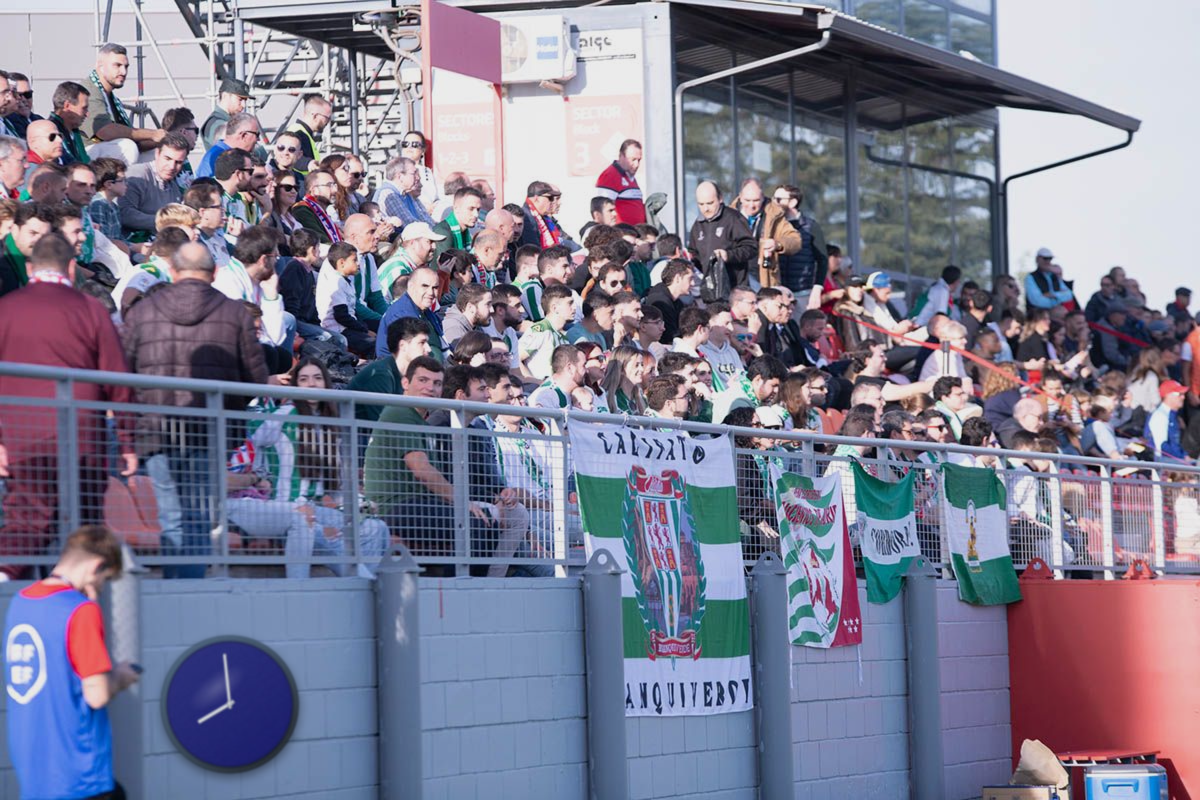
7:59
